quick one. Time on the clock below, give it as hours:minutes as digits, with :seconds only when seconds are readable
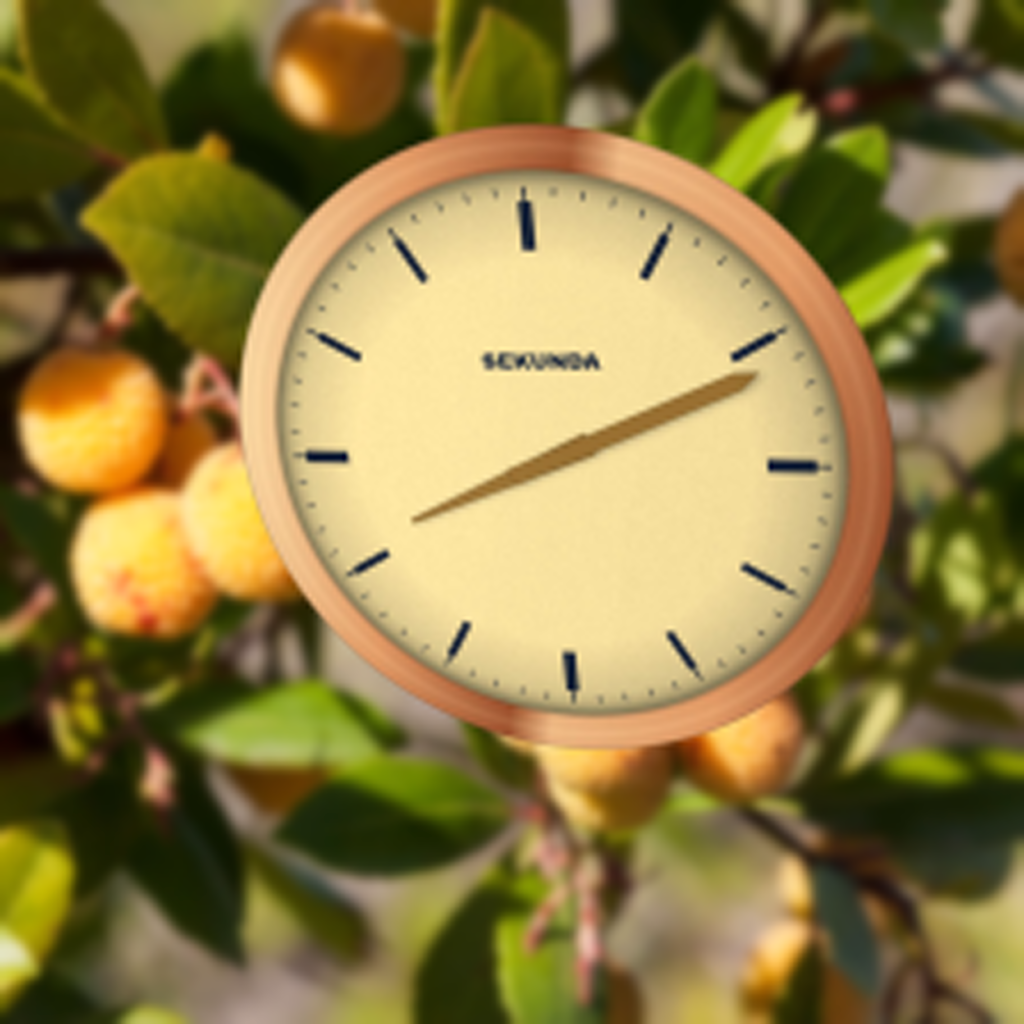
8:11
